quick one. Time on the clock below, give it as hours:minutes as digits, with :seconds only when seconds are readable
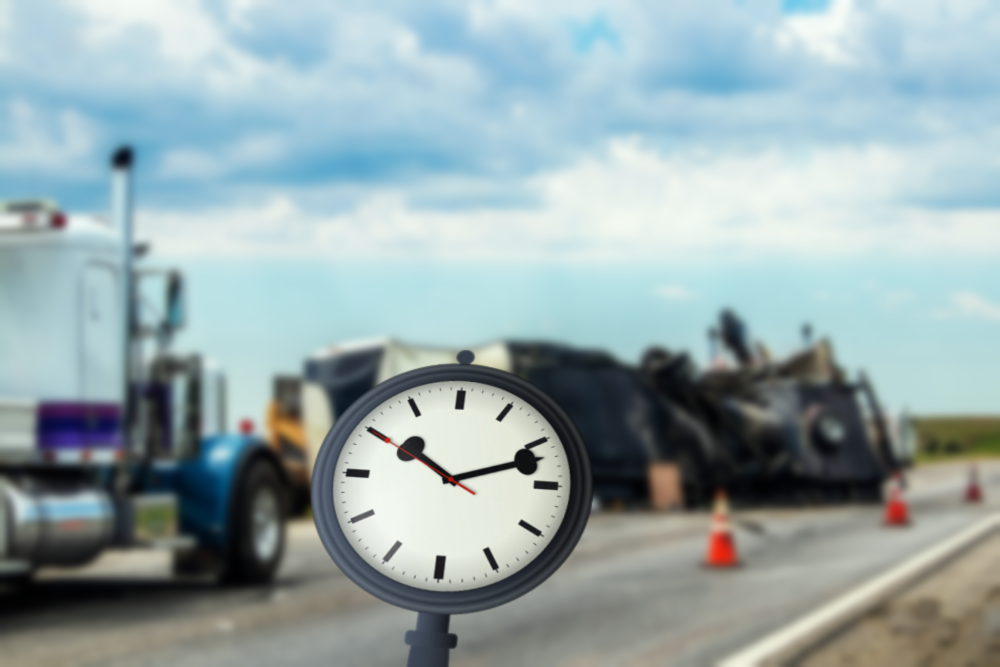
10:11:50
